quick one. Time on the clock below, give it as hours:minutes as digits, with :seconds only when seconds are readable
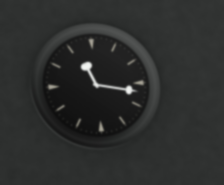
11:17
